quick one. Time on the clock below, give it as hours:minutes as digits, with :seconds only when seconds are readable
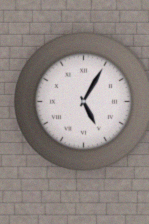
5:05
